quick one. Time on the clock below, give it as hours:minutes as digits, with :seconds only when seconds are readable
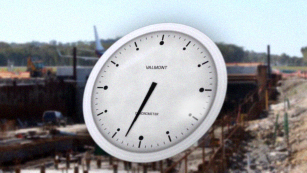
6:33
